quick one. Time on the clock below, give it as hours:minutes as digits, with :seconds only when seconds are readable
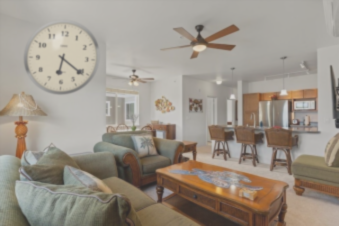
6:21
